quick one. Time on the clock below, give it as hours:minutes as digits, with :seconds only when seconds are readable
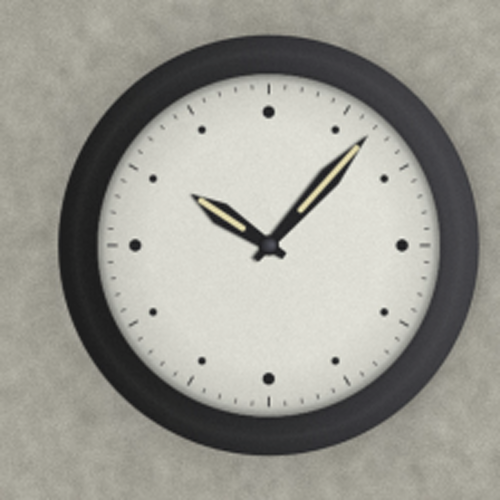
10:07
